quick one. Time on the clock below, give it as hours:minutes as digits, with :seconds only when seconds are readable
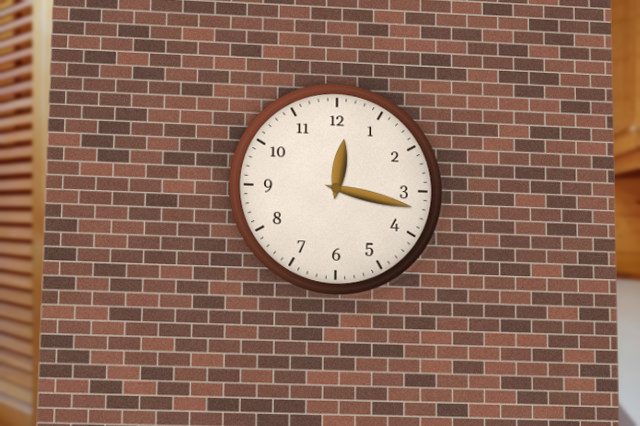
12:17
